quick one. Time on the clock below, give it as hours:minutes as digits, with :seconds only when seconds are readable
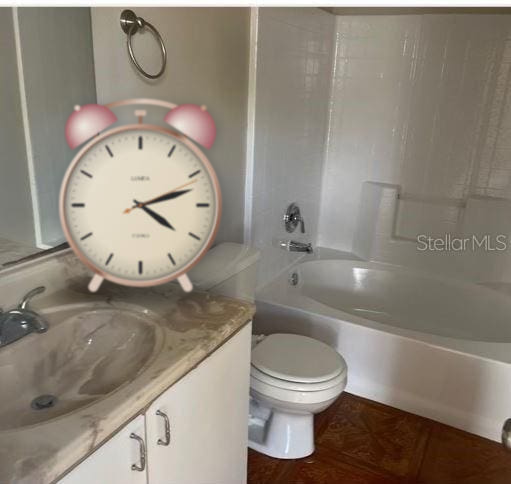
4:12:11
